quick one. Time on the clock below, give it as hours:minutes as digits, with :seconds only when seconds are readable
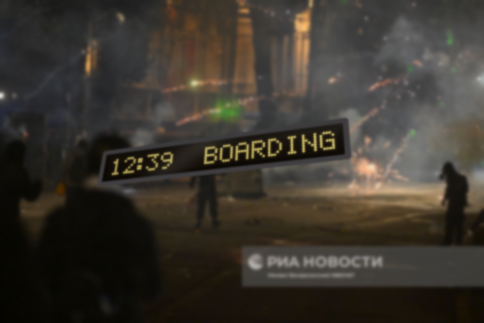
12:39
